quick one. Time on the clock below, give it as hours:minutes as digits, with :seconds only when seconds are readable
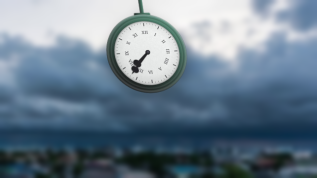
7:37
